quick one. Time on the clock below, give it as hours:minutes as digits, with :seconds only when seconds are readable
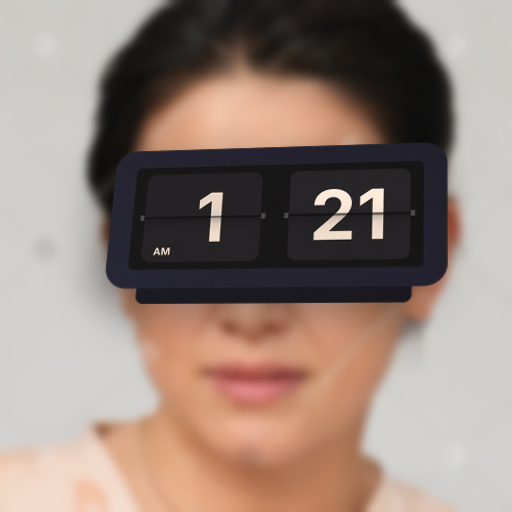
1:21
